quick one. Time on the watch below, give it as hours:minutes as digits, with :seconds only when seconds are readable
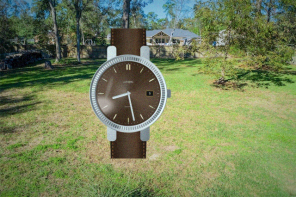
8:28
